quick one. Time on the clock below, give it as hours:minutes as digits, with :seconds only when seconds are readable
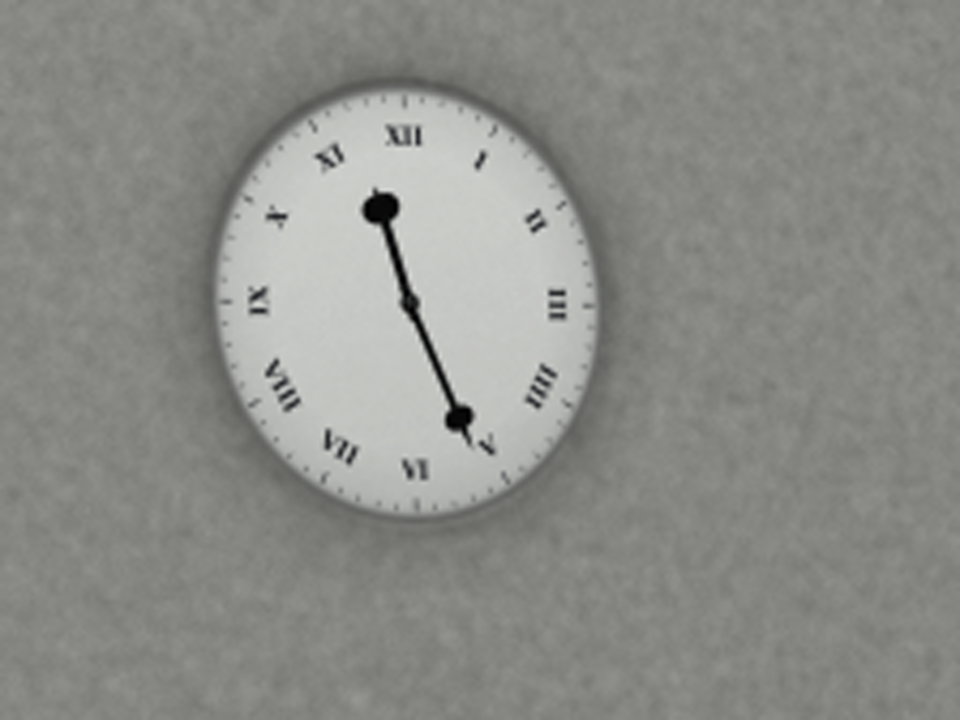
11:26
